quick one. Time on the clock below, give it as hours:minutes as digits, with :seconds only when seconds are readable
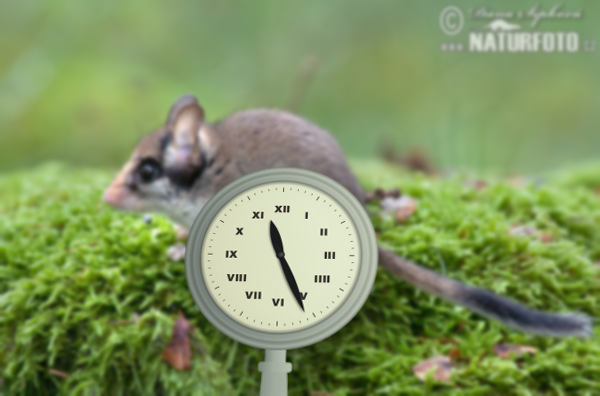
11:26
